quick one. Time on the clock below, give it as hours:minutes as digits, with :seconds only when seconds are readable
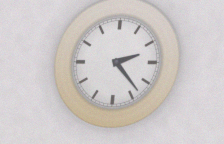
2:23
